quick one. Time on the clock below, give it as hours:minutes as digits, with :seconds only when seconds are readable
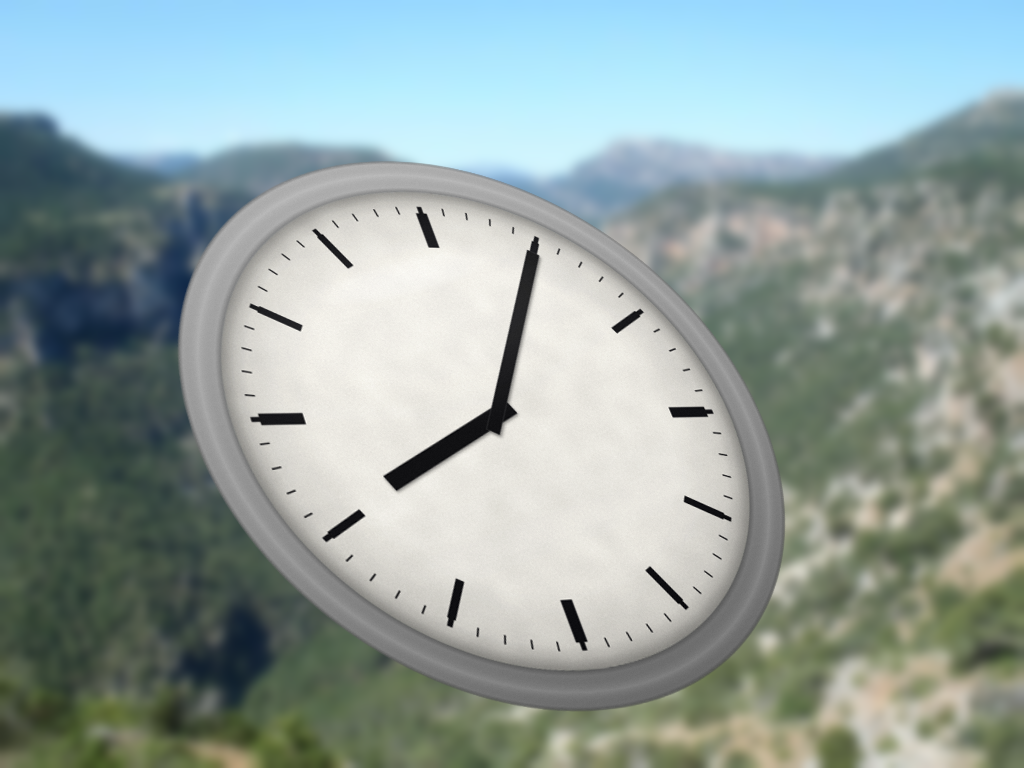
8:05
